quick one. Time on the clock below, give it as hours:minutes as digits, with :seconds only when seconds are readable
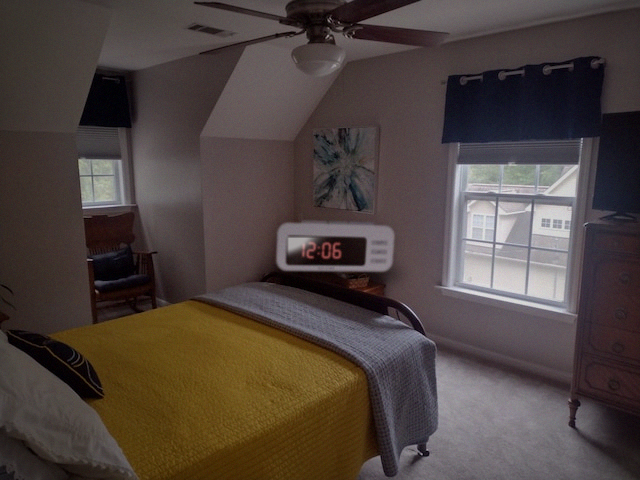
12:06
